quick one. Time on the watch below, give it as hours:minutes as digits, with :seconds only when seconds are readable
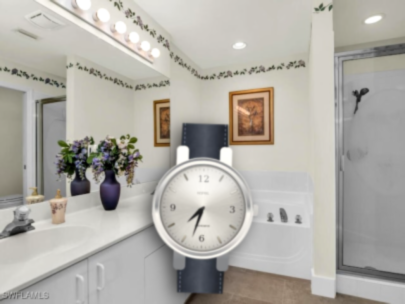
7:33
